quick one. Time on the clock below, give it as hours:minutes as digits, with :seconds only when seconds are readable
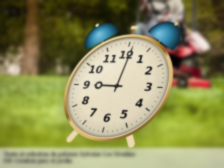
9:01
